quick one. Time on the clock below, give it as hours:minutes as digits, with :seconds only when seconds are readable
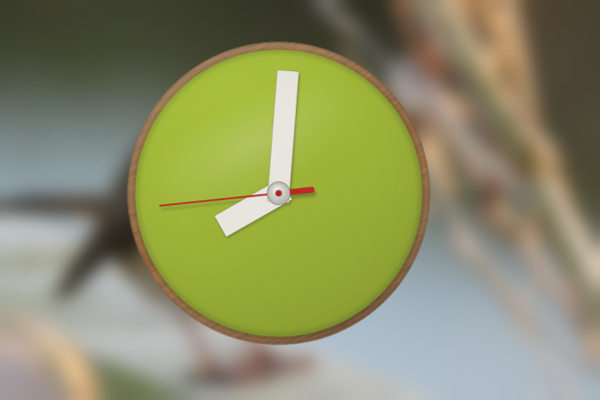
8:00:44
